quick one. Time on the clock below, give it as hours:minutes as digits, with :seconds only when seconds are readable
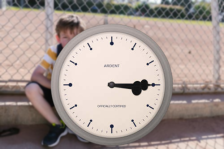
3:15
